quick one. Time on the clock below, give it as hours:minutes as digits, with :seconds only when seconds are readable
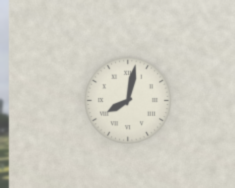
8:02
